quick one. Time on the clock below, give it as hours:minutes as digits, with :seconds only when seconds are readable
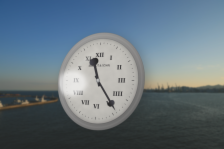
11:24
